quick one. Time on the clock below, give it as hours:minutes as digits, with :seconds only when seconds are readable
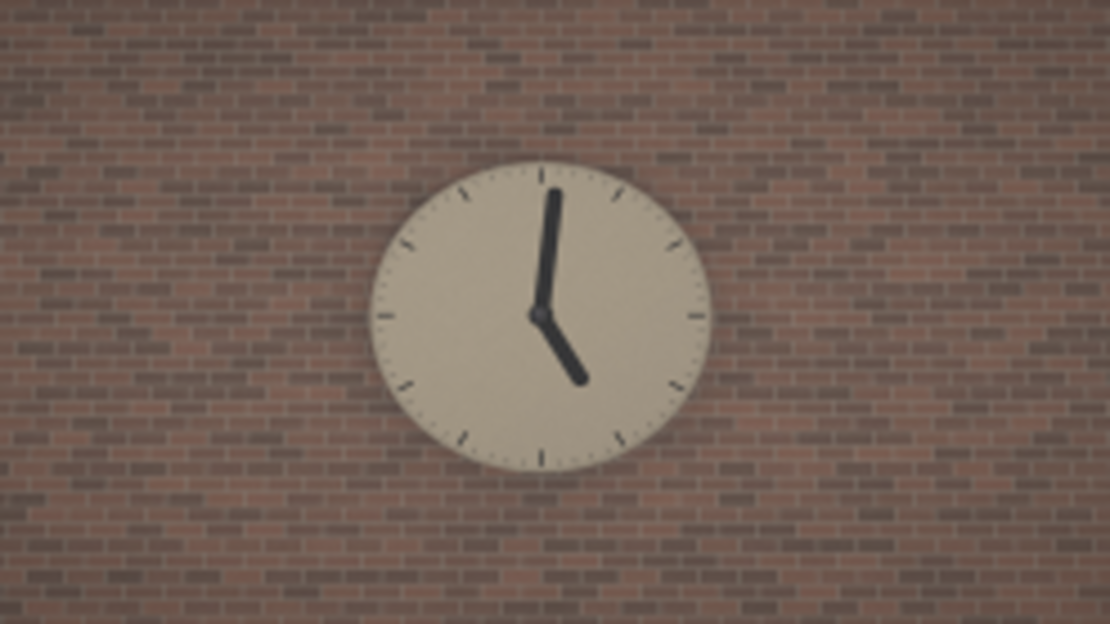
5:01
